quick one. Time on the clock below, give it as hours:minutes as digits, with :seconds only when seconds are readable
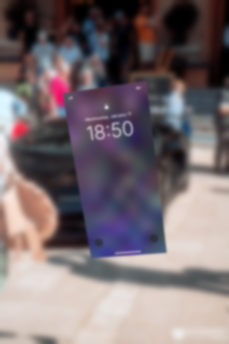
18:50
